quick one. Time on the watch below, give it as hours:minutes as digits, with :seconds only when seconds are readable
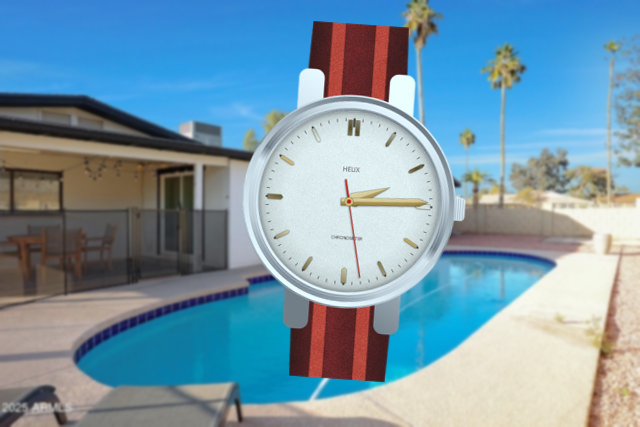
2:14:28
